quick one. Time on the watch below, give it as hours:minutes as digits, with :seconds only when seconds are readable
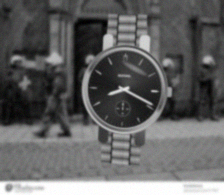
8:19
